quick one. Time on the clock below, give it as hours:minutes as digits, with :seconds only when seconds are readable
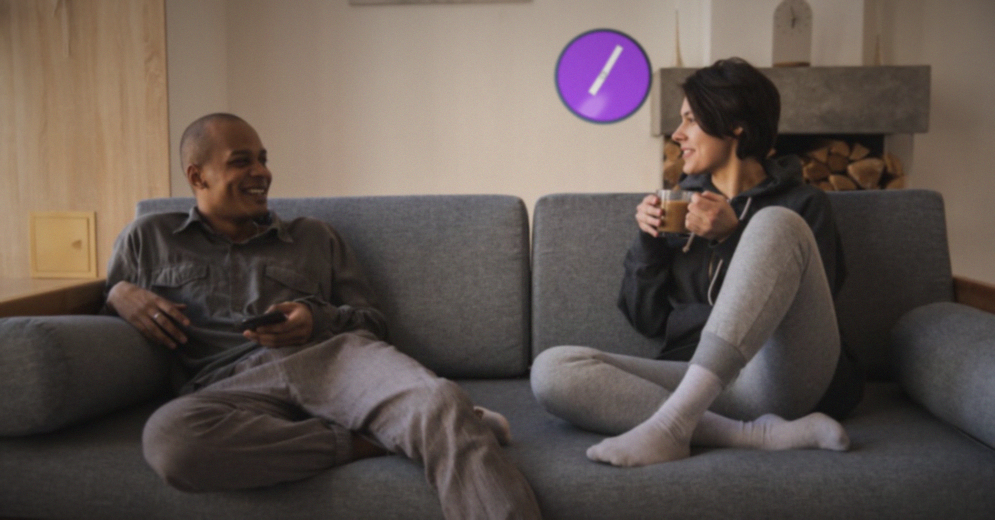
7:05
